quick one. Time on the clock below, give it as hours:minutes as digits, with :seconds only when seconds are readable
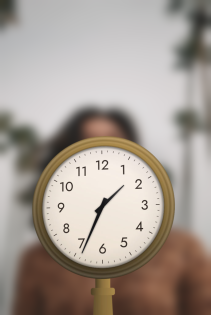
1:34
